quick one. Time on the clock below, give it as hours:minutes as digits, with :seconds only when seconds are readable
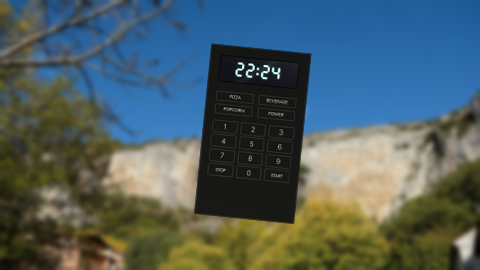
22:24
